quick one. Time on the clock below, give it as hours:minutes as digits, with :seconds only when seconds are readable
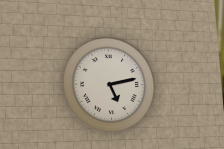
5:13
